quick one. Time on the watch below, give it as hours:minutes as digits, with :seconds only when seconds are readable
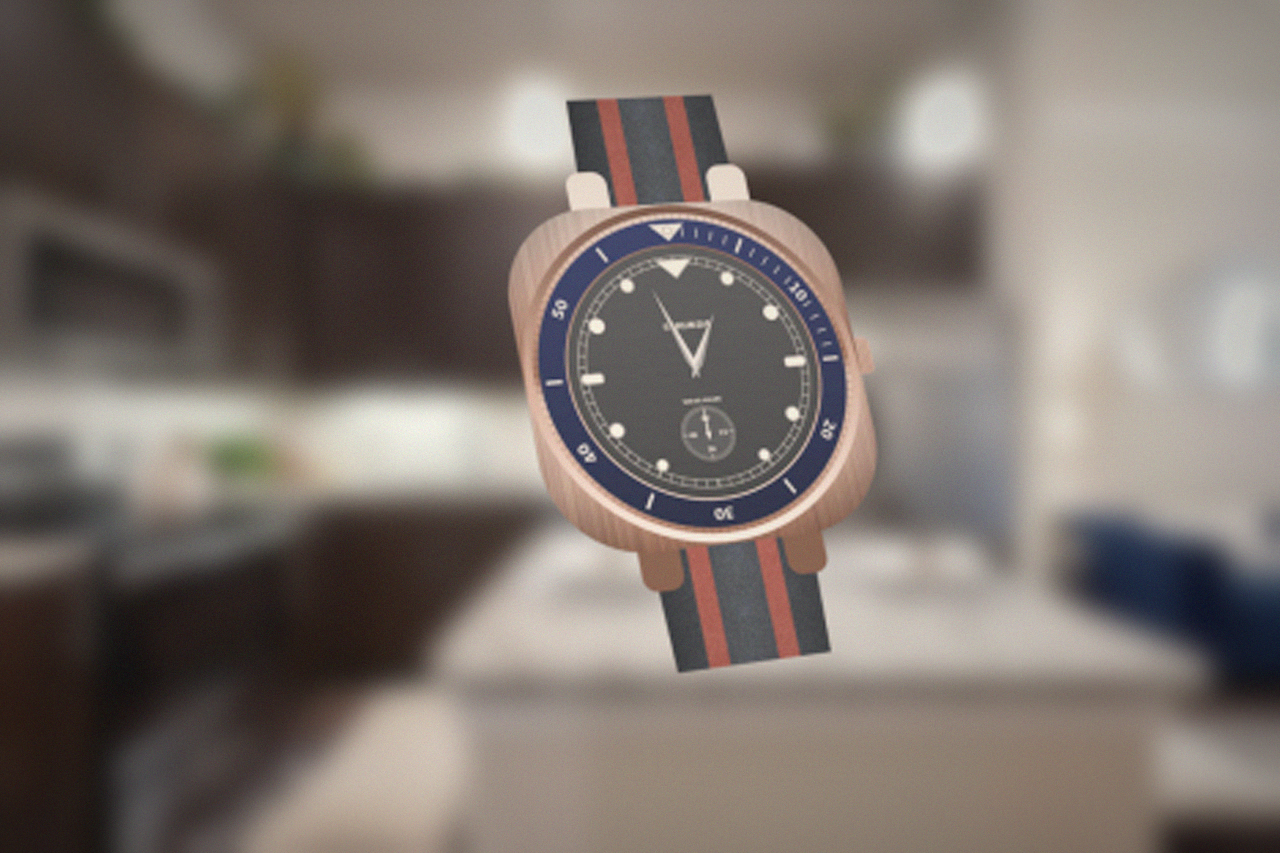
12:57
